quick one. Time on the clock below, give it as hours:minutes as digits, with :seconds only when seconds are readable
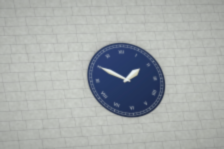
1:50
